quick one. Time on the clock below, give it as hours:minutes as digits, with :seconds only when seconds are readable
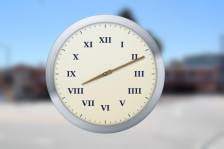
8:11
